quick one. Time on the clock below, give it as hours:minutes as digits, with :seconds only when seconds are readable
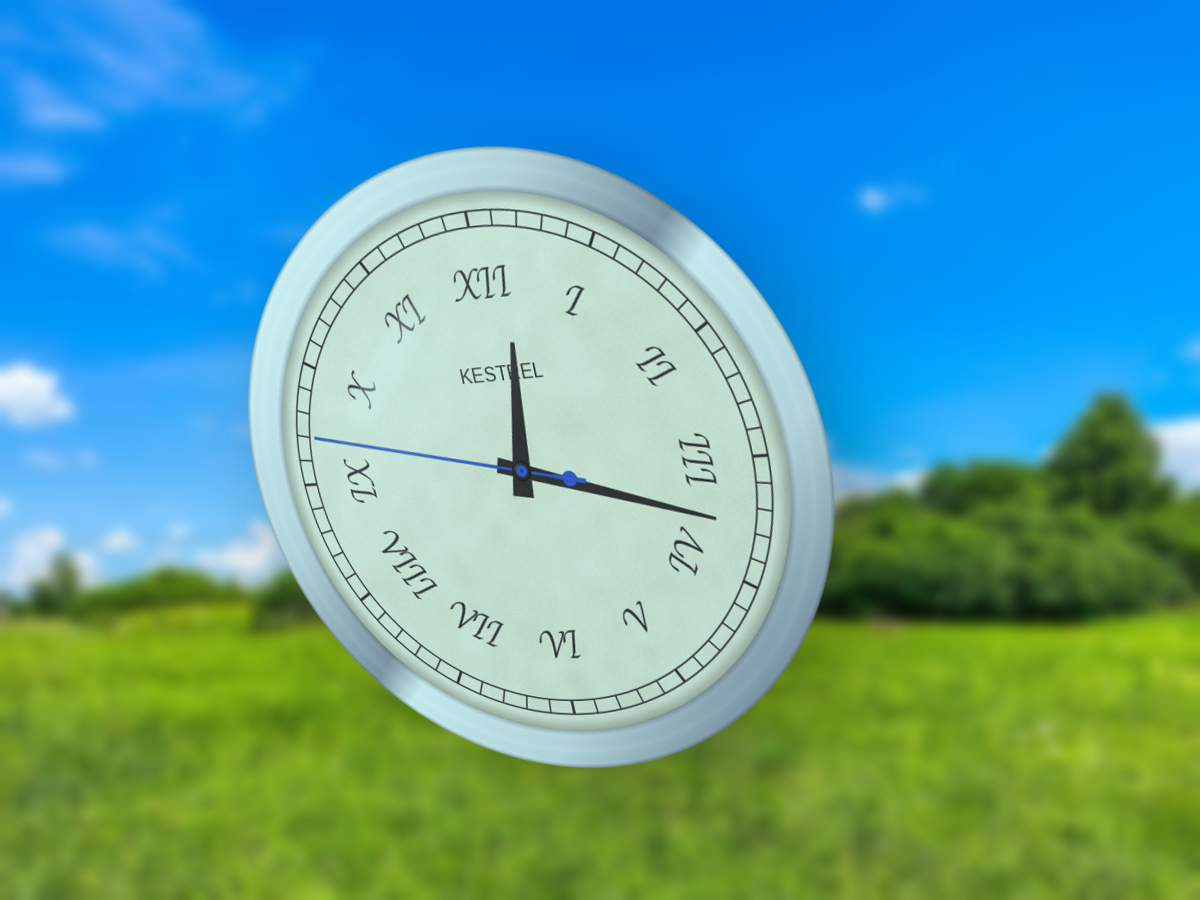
12:17:47
